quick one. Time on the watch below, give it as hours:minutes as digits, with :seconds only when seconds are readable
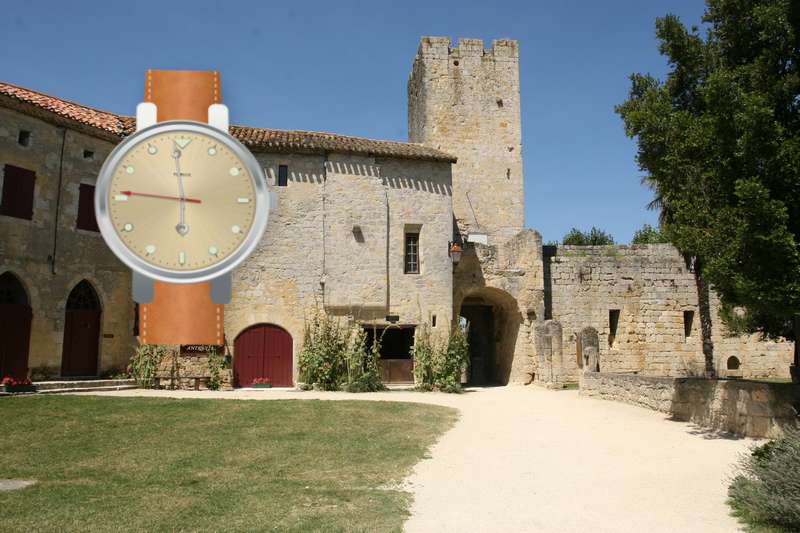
5:58:46
